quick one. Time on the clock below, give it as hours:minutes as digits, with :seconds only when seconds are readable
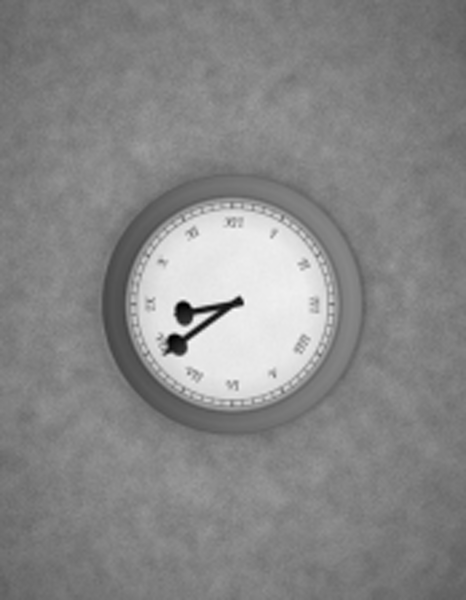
8:39
